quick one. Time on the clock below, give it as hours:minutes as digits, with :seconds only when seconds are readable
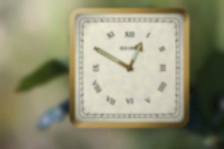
12:50
